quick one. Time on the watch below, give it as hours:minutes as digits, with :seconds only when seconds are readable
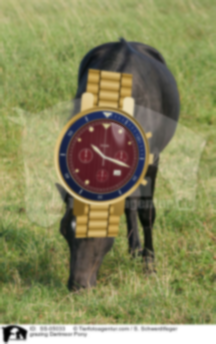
10:18
